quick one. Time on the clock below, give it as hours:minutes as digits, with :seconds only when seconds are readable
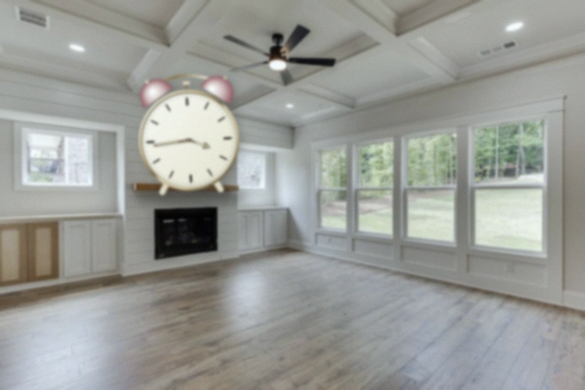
3:44
